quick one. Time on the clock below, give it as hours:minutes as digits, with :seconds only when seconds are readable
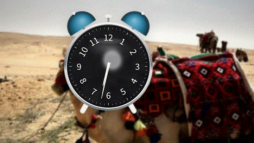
6:32
